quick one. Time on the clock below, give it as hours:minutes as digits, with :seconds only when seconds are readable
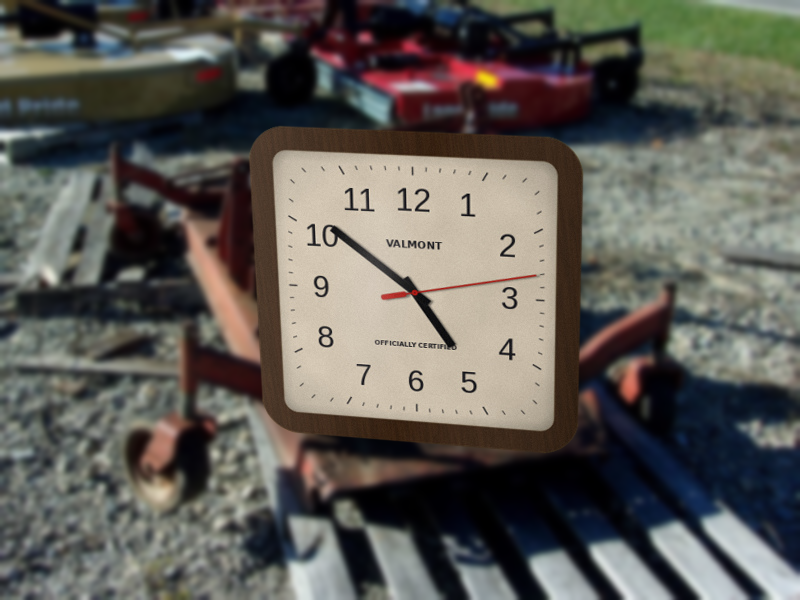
4:51:13
